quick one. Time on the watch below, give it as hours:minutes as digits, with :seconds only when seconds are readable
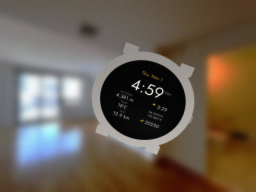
4:59
